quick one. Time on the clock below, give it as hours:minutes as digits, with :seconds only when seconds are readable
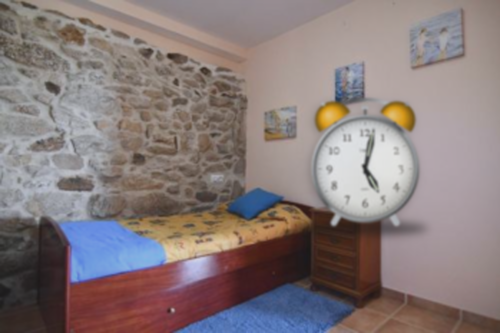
5:02
